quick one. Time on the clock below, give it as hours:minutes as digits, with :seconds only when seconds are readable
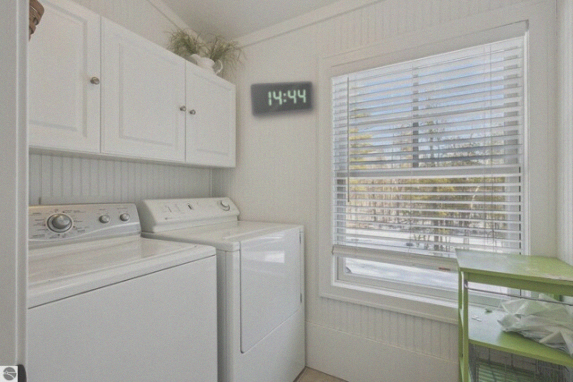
14:44
